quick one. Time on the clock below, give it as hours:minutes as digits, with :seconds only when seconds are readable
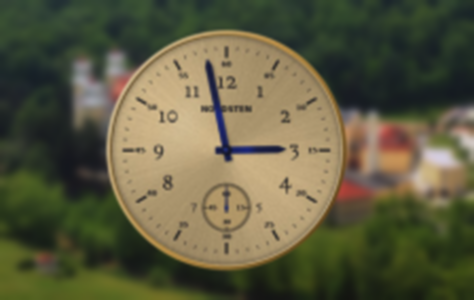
2:58
